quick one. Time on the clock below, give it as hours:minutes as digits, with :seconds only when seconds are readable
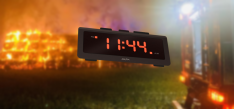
11:44
